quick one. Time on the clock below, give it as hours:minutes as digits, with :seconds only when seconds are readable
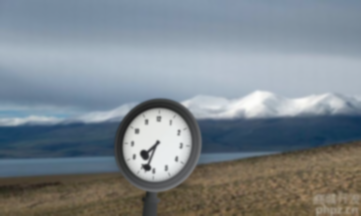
7:33
